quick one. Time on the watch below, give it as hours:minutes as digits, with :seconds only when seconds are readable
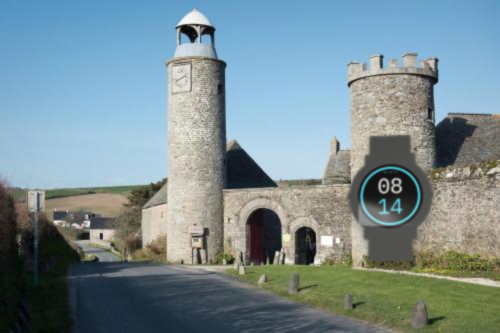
8:14
